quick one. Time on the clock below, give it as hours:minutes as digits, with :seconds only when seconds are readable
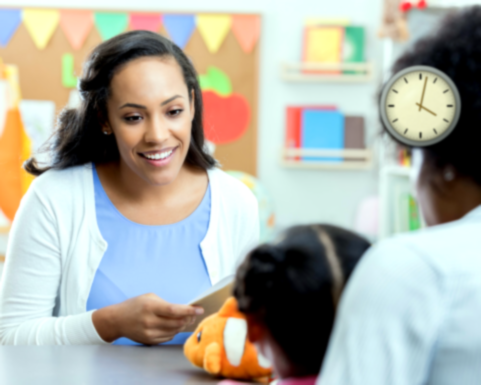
4:02
